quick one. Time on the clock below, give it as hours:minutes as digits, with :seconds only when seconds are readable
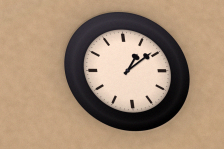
1:09
